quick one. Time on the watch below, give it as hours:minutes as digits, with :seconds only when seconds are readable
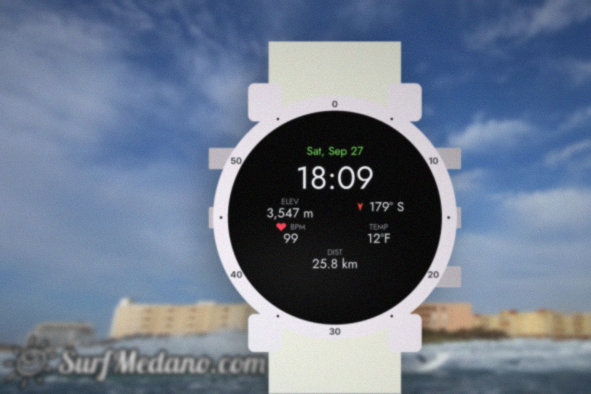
18:09
